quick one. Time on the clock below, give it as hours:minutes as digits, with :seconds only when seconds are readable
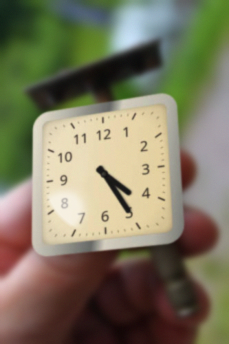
4:25
